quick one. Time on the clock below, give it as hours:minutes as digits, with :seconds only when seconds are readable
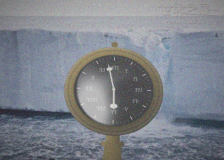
5:58
